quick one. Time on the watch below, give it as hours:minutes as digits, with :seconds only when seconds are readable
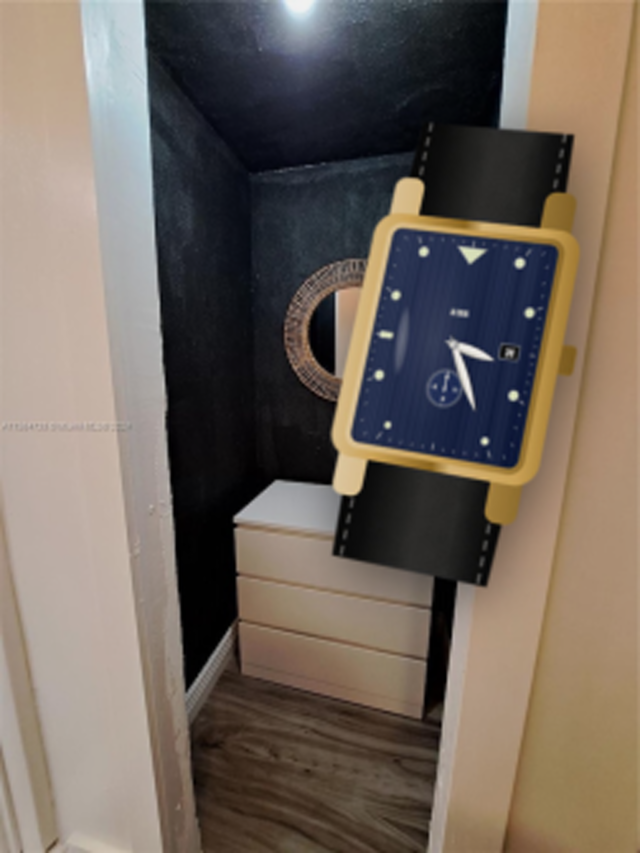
3:25
